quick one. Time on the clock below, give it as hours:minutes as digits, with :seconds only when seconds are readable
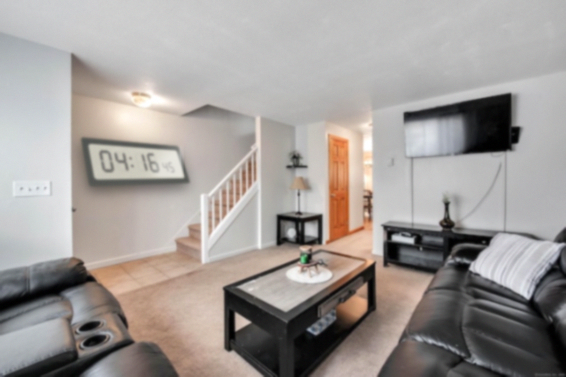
4:16
